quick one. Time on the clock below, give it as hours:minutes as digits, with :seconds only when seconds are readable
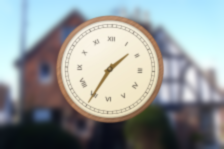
1:35
